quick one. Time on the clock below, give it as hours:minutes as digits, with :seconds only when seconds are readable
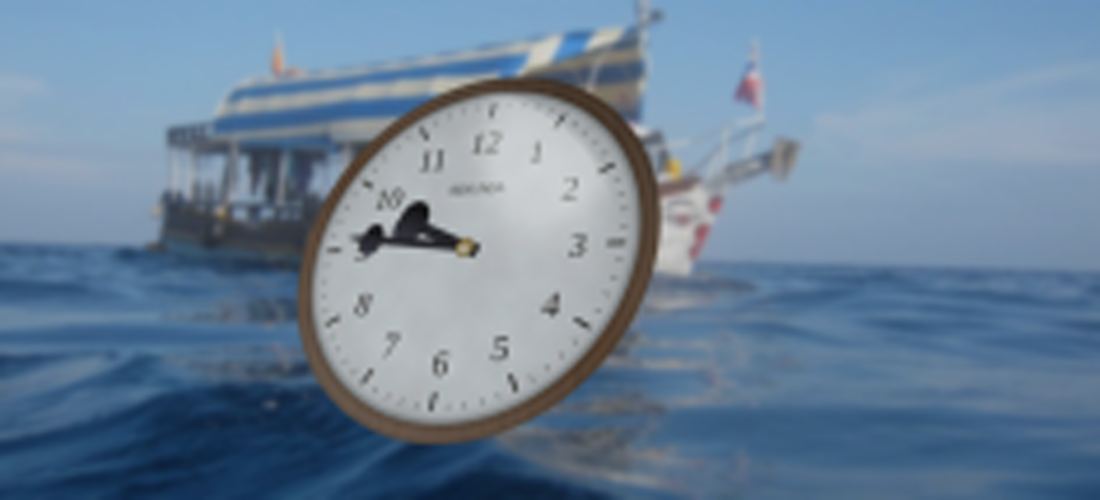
9:46
